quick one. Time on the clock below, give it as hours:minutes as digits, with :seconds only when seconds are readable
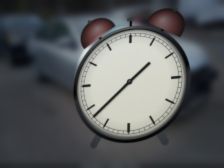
1:38
